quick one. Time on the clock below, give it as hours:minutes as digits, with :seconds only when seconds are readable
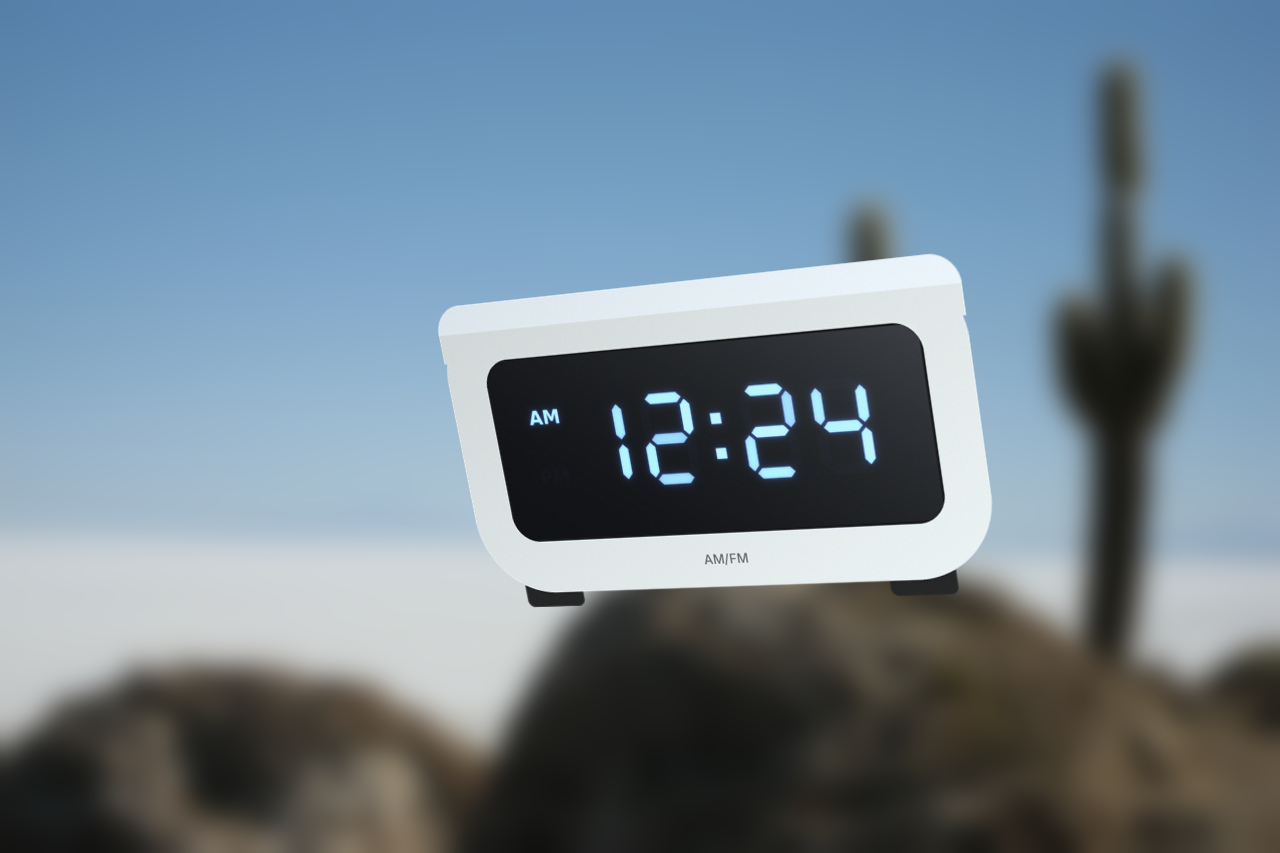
12:24
